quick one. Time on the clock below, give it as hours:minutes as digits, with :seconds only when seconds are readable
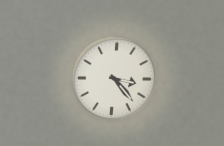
3:23
